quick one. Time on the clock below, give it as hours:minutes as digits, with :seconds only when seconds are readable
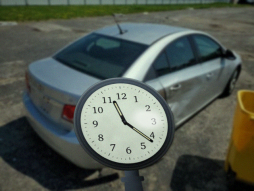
11:22
